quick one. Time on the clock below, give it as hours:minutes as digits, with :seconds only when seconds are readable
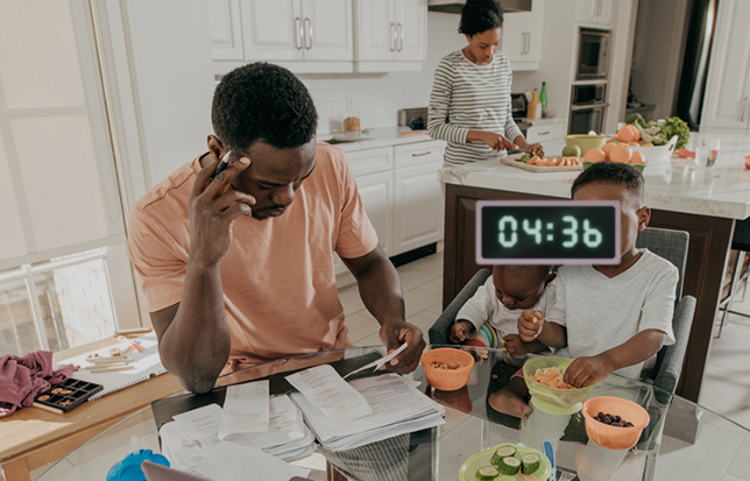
4:36
